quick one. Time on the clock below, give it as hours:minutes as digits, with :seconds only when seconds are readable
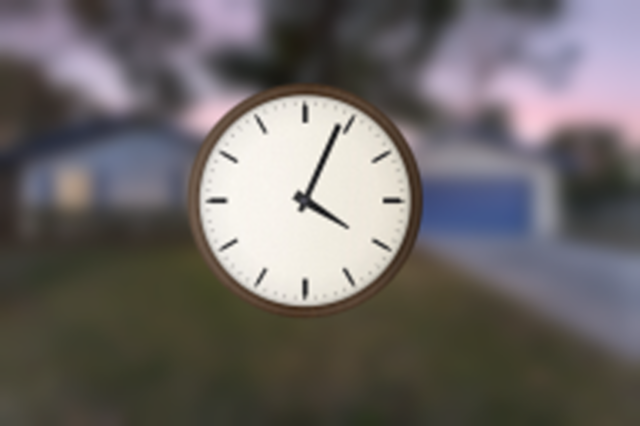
4:04
